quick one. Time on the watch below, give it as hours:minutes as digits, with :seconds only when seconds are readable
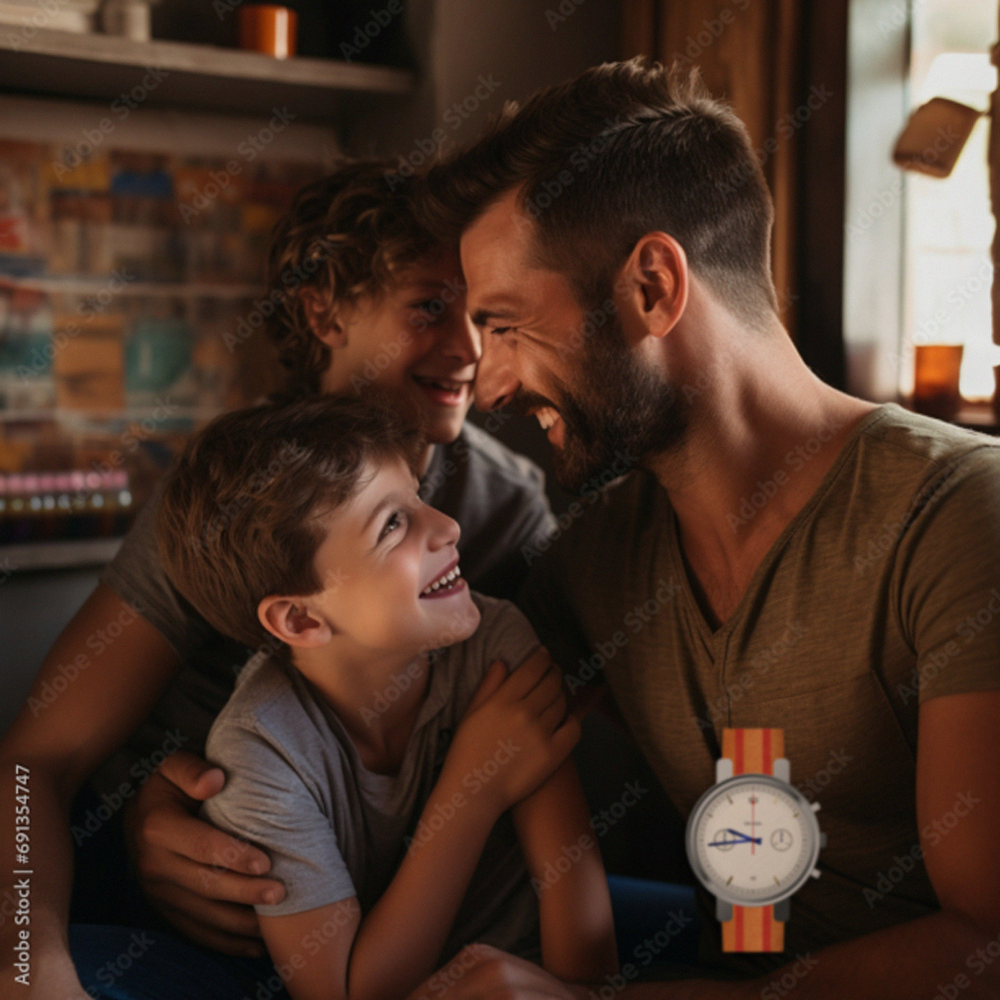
9:44
